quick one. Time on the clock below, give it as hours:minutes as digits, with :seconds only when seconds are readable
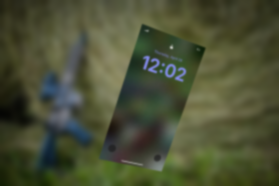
12:02
